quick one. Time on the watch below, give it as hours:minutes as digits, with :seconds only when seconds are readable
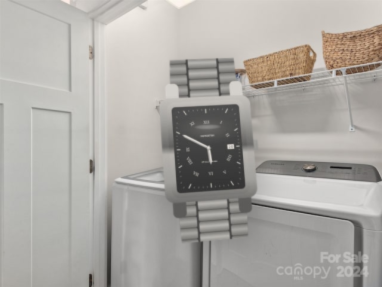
5:50
